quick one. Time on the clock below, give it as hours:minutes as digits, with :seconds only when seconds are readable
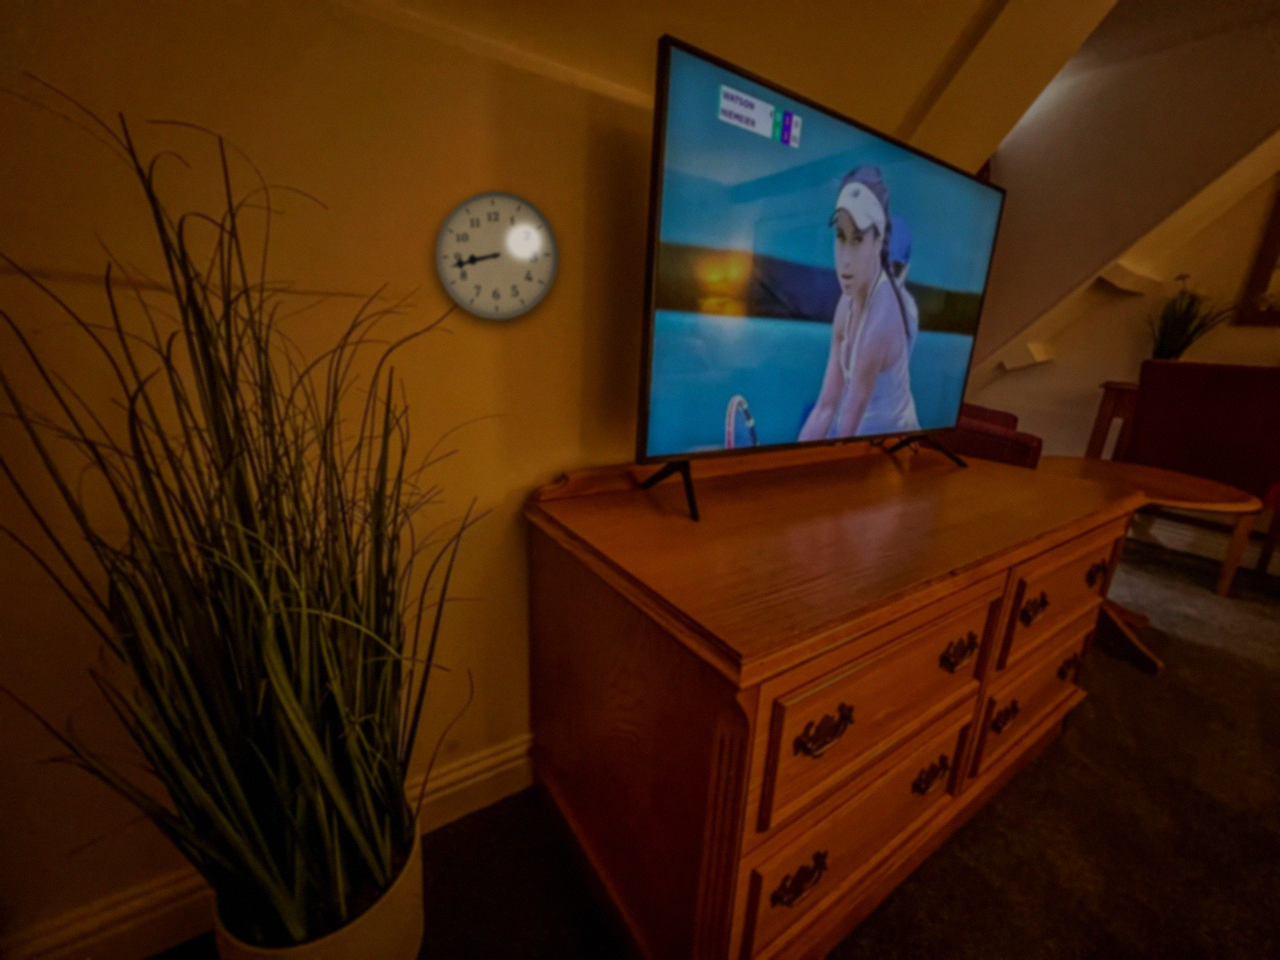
8:43
